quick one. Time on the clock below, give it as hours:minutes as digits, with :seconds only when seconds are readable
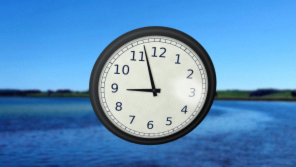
8:57
